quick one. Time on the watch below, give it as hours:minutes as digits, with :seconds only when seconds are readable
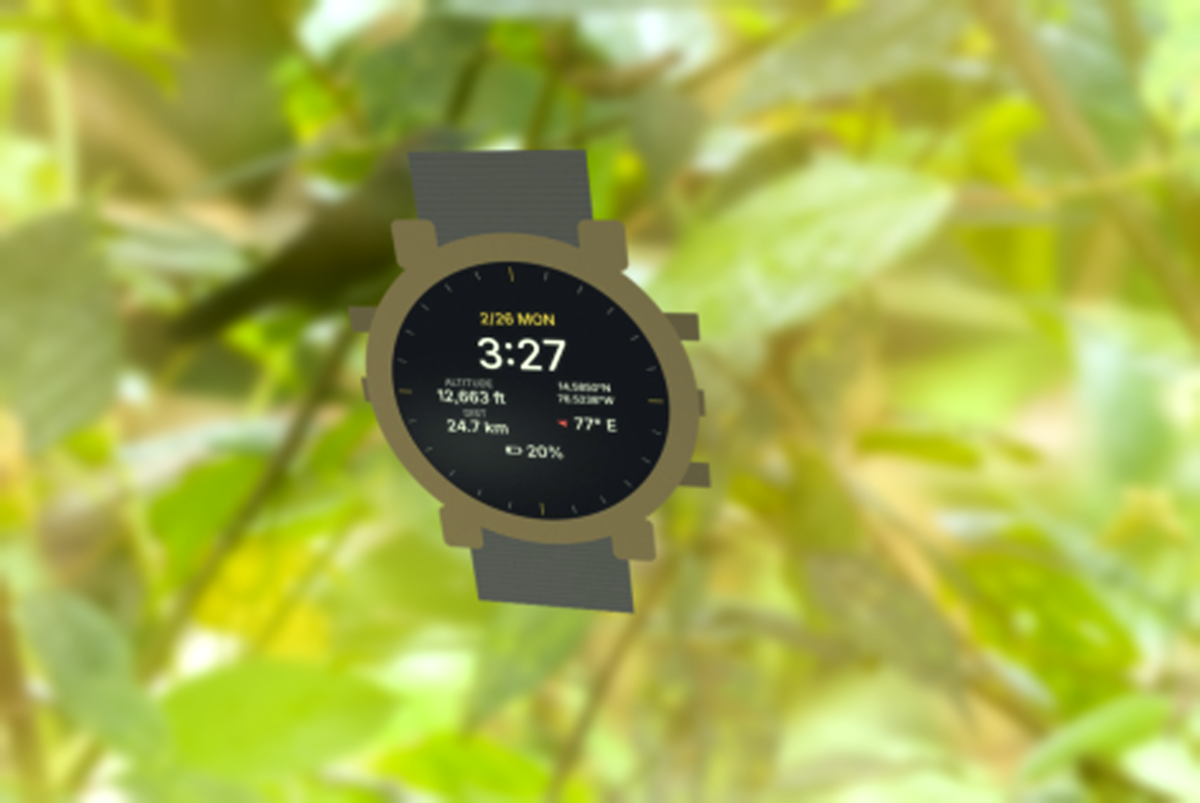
3:27
